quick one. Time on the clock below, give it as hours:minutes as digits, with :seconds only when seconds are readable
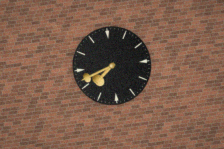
7:42
